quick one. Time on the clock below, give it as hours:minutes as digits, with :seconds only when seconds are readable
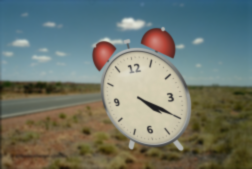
4:20
